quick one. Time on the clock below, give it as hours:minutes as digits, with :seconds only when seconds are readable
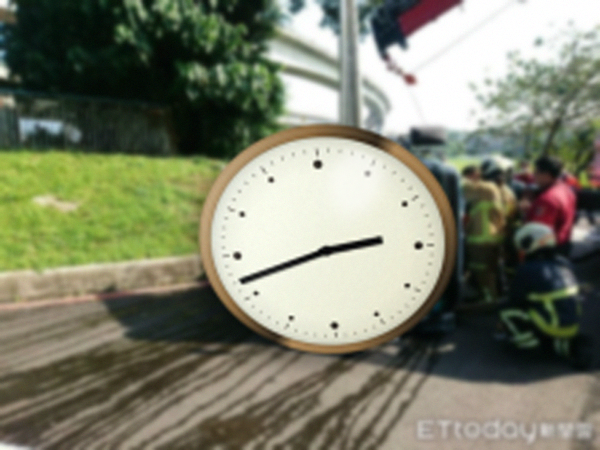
2:42
